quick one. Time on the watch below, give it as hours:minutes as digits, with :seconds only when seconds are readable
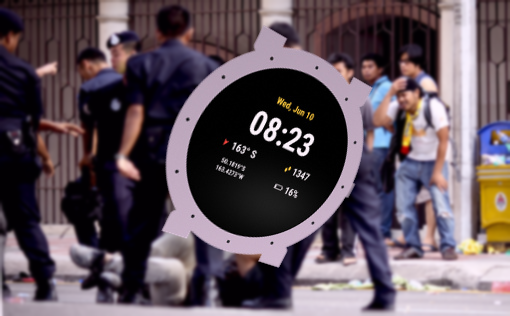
8:23
